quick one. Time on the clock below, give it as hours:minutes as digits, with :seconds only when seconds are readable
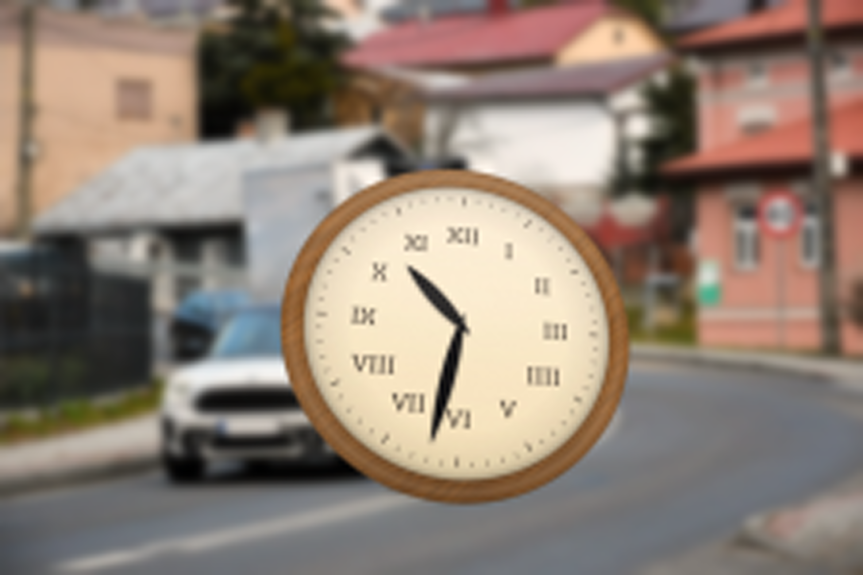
10:32
